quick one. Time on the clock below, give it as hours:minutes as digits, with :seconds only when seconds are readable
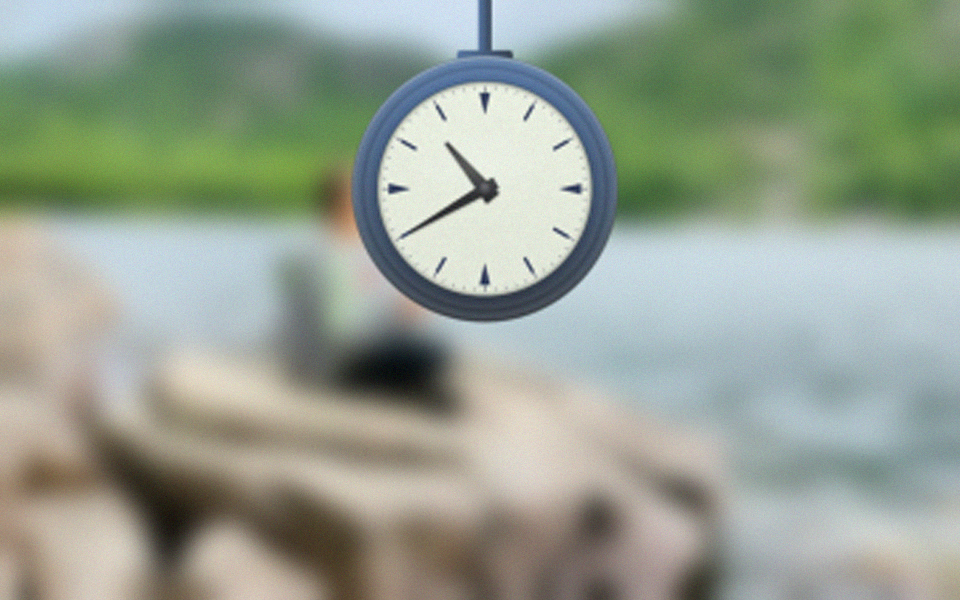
10:40
